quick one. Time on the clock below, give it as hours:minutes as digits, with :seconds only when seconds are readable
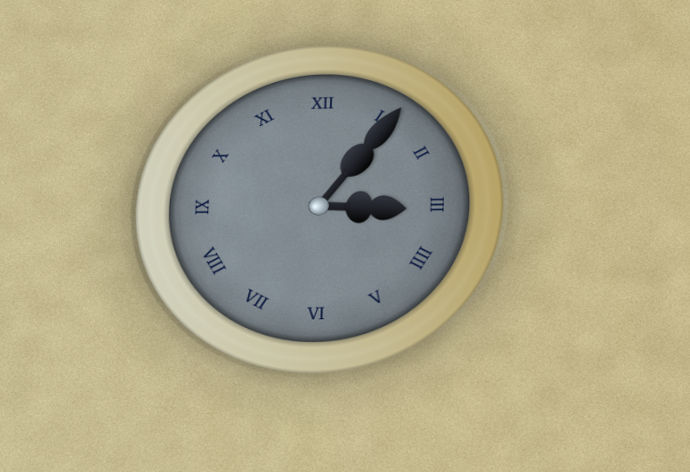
3:06
